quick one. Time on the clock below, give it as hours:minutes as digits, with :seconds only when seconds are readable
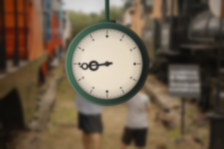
8:44
